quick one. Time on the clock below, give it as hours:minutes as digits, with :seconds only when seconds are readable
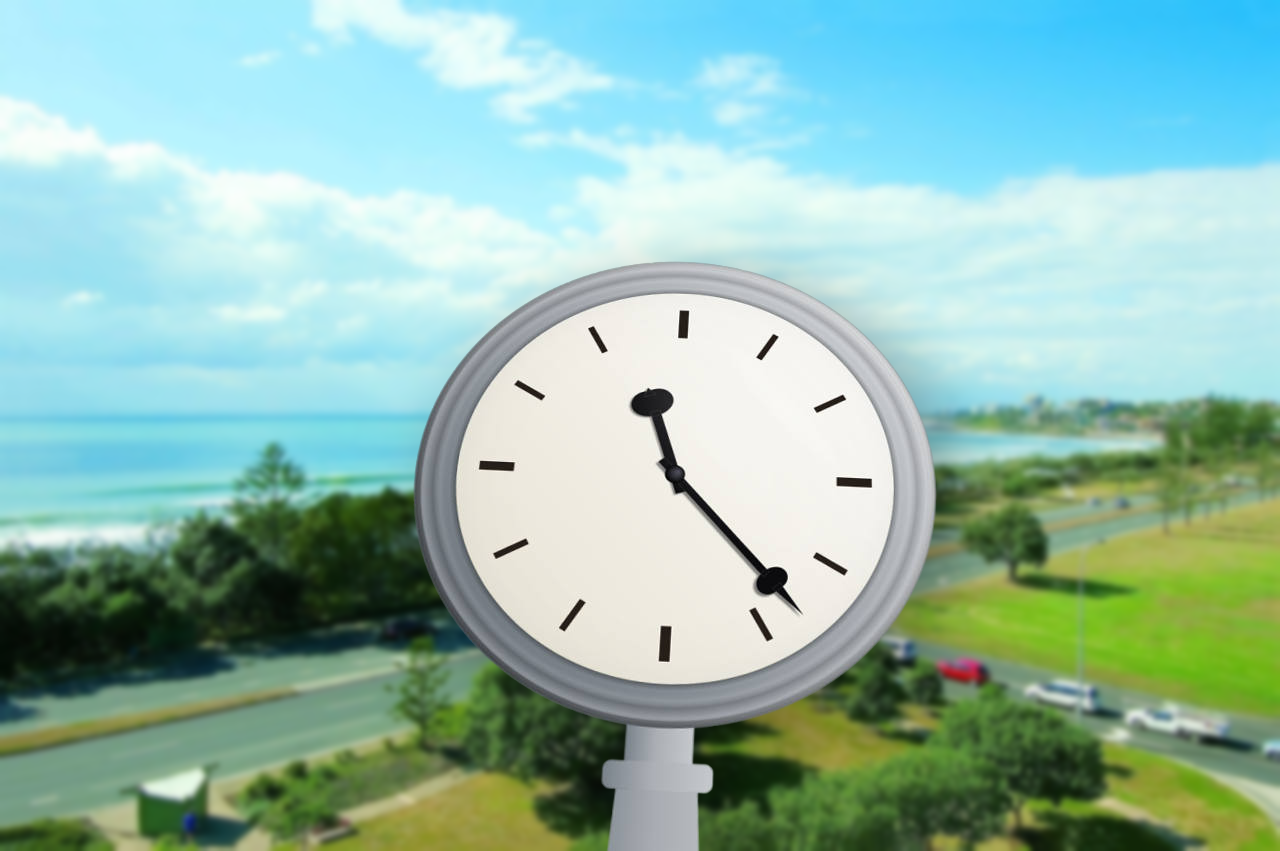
11:23
